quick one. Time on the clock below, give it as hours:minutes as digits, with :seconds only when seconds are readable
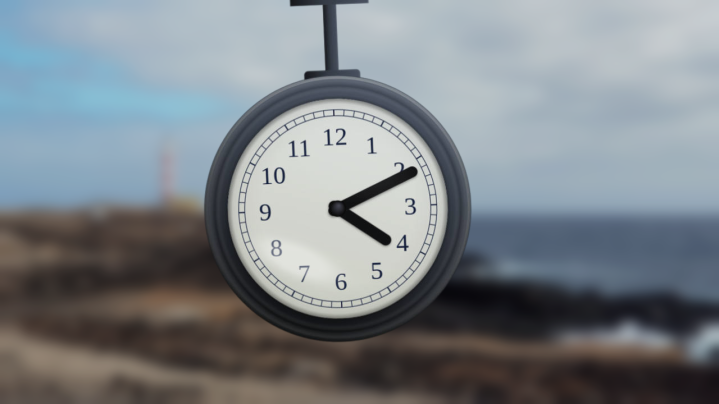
4:11
